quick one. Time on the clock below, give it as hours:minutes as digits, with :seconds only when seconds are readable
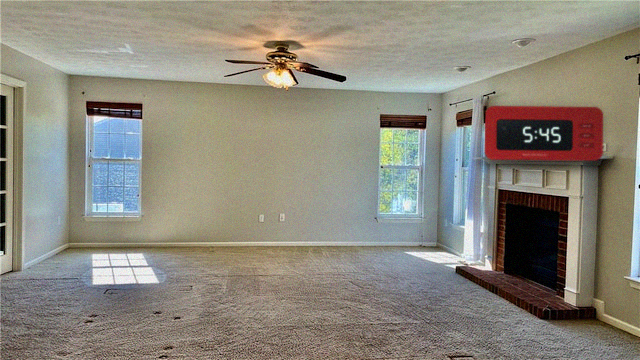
5:45
